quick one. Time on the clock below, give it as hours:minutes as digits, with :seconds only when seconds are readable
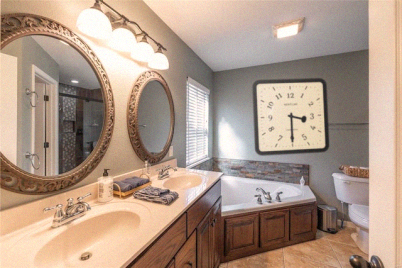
3:30
